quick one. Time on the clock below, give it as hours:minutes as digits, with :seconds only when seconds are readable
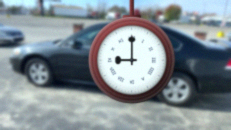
9:00
